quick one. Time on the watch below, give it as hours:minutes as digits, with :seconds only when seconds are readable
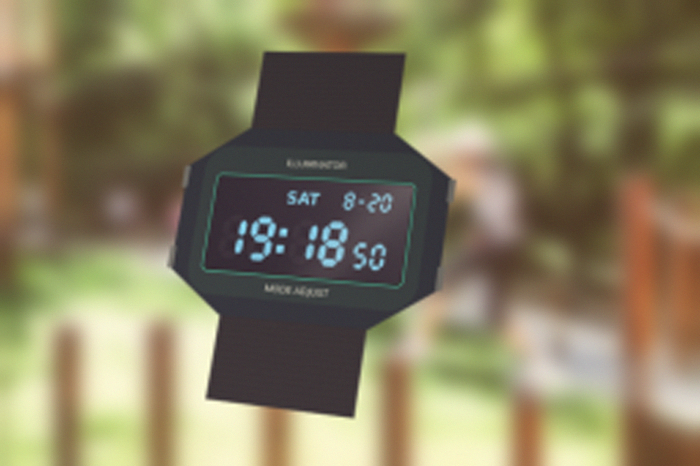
19:18:50
